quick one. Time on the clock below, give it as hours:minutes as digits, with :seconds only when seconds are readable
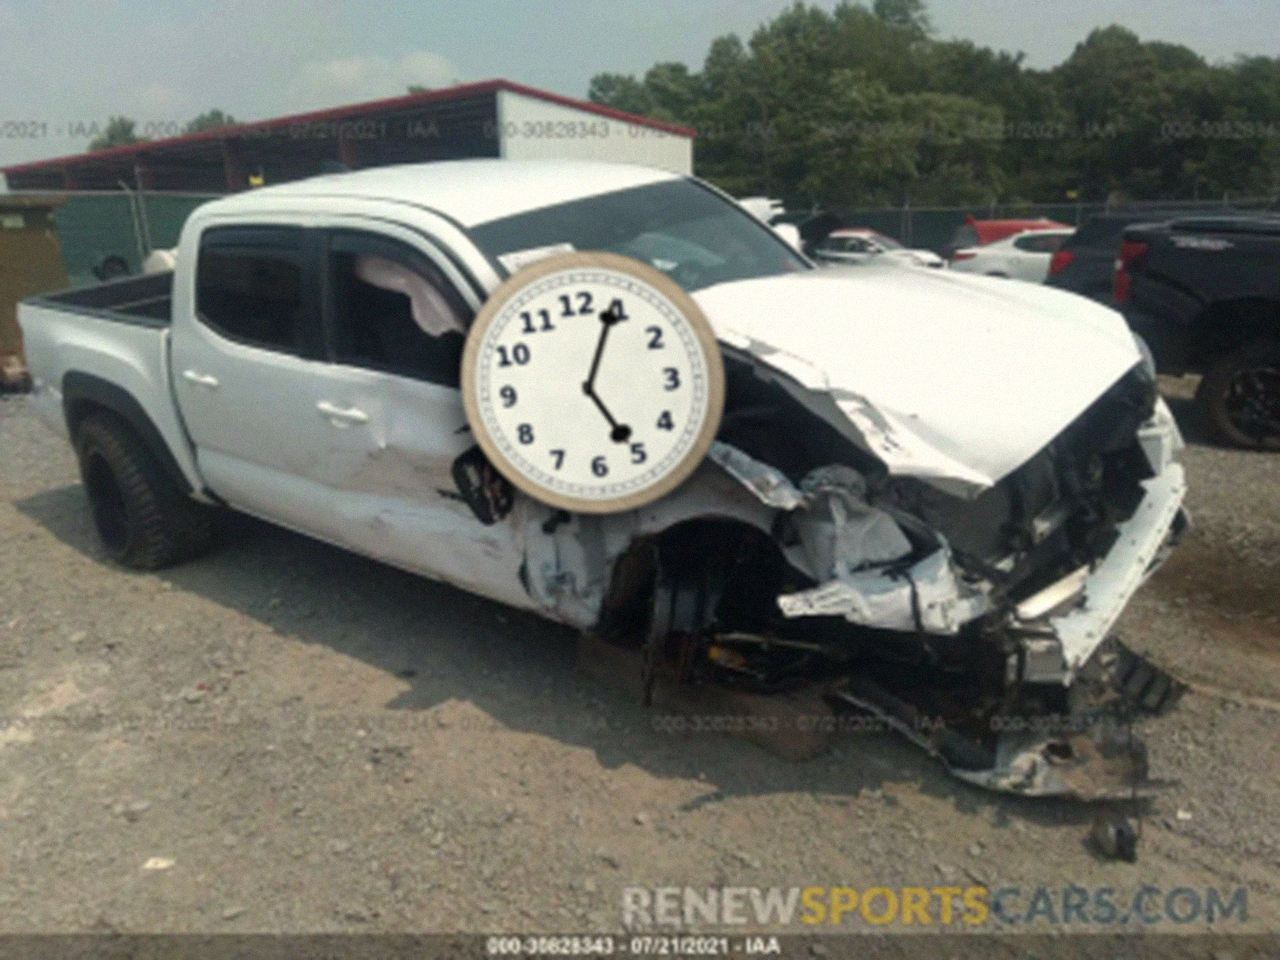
5:04
